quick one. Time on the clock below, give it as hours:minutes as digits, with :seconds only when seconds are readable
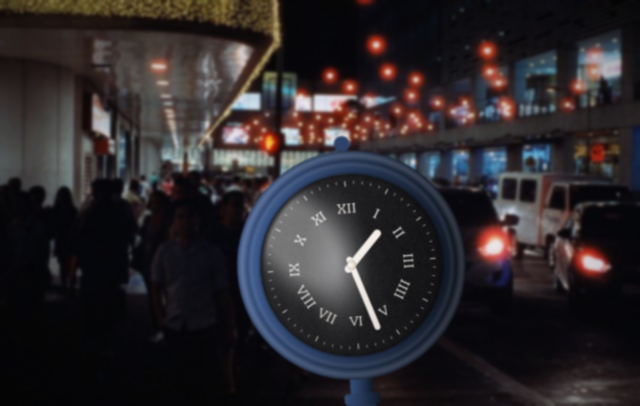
1:27
